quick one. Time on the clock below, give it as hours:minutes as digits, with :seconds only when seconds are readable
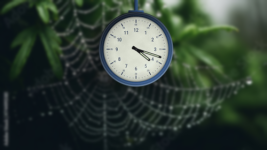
4:18
